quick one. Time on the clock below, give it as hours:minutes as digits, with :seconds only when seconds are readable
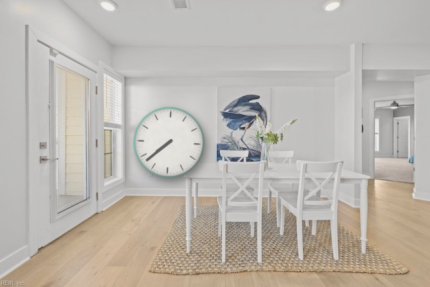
7:38
